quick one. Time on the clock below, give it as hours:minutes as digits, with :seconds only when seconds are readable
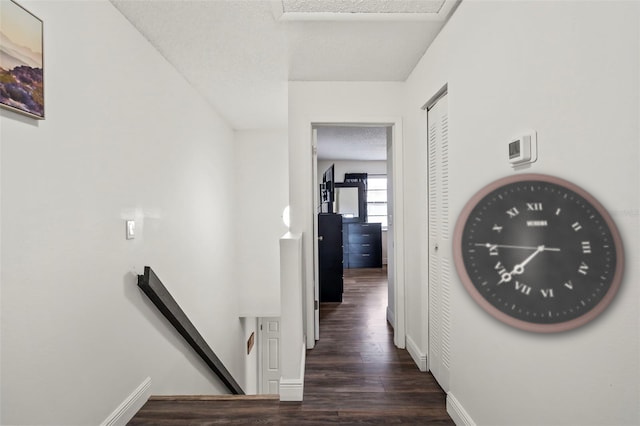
7:38:46
